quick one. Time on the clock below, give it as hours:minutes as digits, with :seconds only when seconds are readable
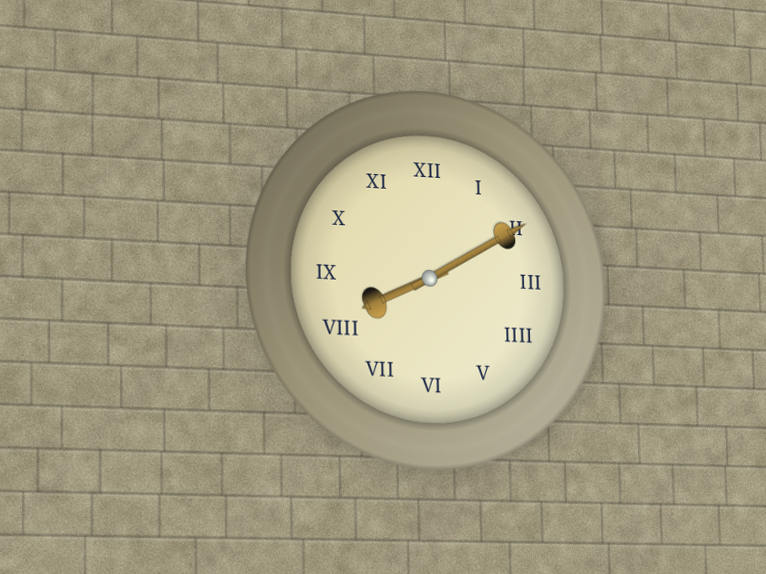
8:10
